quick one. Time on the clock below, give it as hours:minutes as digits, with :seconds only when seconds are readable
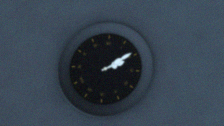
2:09
